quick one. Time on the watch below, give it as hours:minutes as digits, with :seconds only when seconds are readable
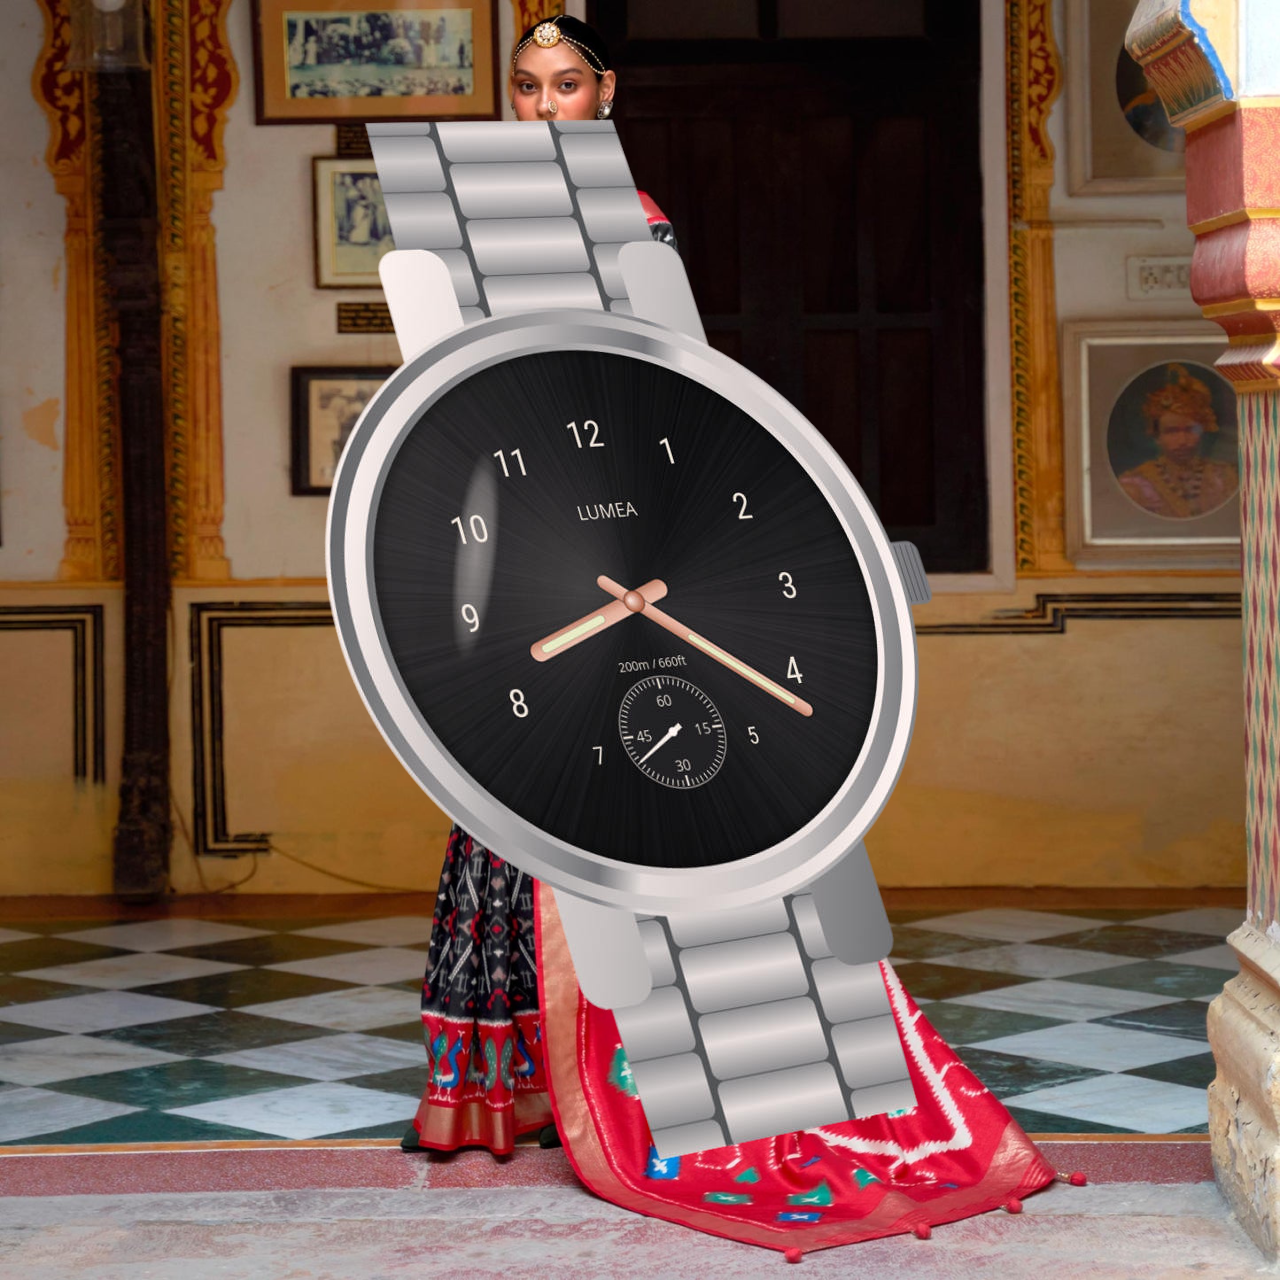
8:21:40
